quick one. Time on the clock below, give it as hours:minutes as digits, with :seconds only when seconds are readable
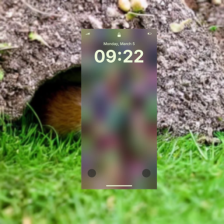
9:22
